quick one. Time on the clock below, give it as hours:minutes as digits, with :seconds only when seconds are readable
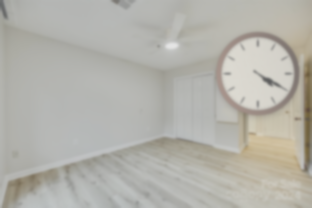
4:20
